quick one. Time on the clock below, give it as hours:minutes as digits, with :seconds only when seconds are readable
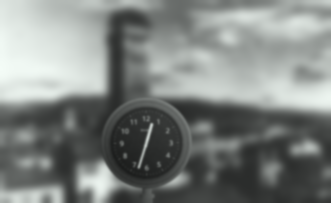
12:33
